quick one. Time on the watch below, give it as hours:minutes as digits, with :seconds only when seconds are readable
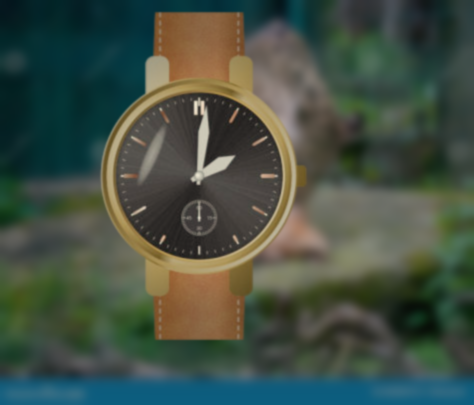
2:01
